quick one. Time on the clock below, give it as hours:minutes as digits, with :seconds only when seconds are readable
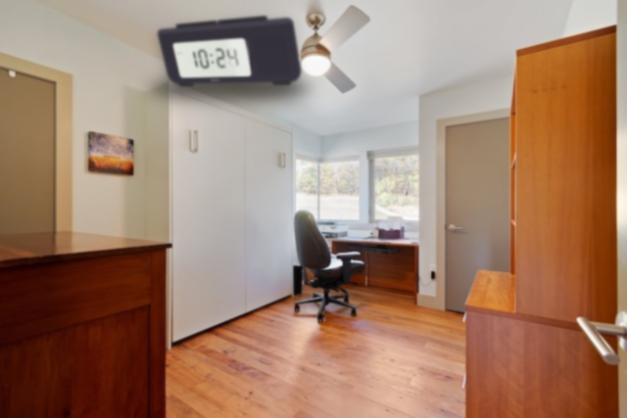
10:24
